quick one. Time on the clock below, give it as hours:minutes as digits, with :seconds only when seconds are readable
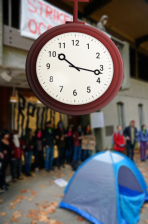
10:17
